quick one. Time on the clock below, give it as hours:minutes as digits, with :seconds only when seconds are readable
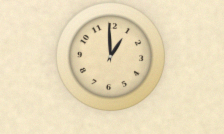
12:59
